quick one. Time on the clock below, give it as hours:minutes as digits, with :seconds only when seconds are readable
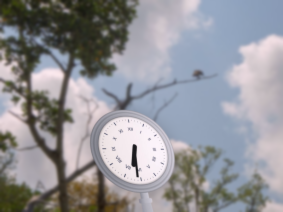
6:31
